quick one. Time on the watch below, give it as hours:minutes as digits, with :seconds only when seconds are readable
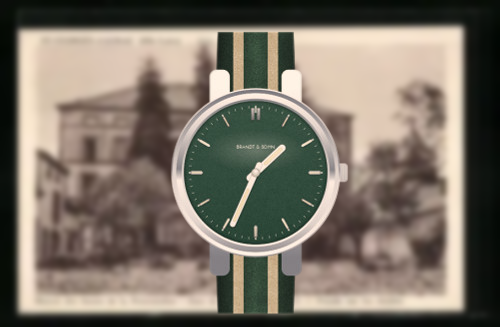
1:34
